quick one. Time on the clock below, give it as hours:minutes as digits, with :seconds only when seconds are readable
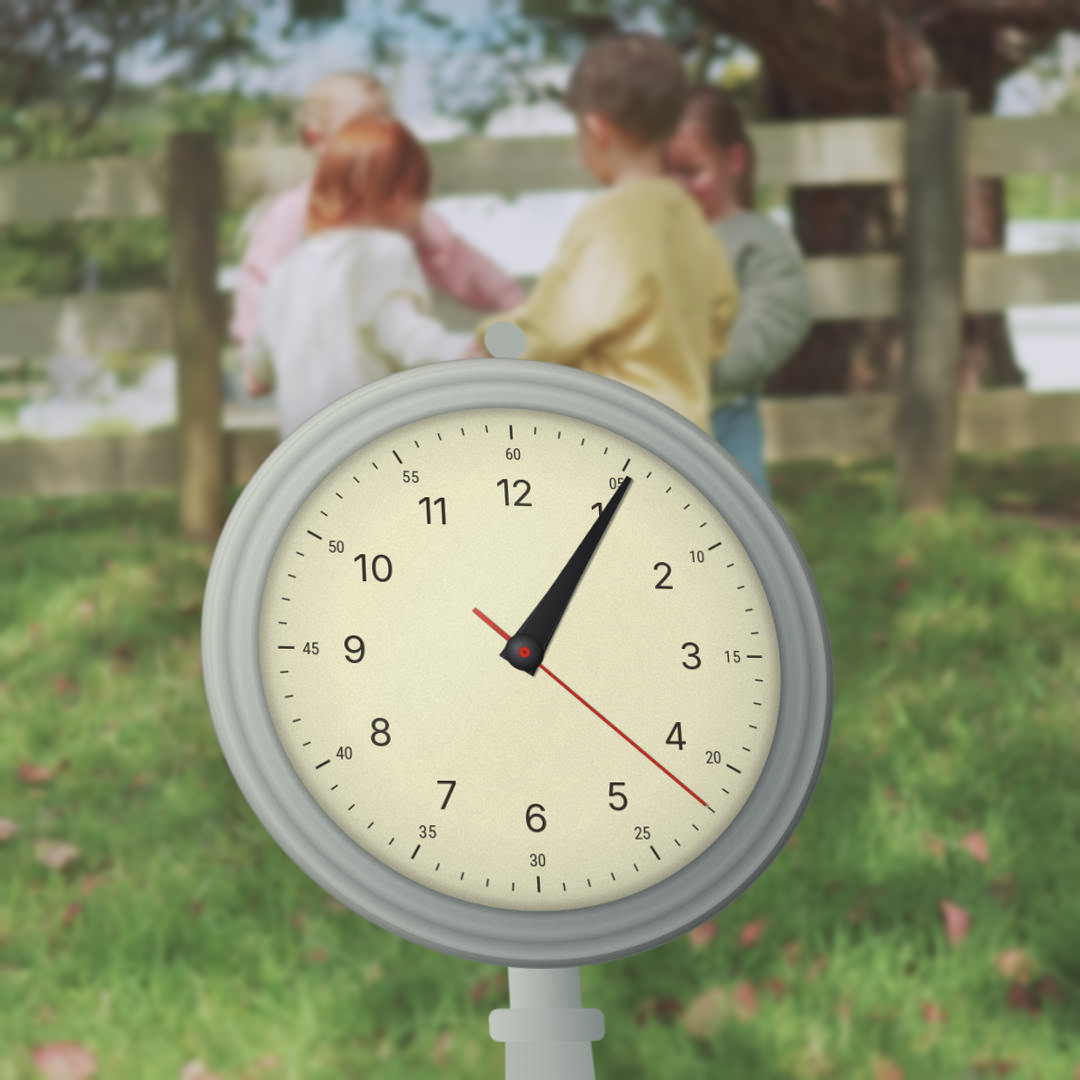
1:05:22
